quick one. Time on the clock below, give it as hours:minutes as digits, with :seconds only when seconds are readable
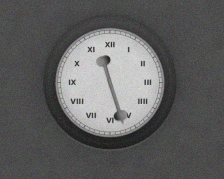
11:27
